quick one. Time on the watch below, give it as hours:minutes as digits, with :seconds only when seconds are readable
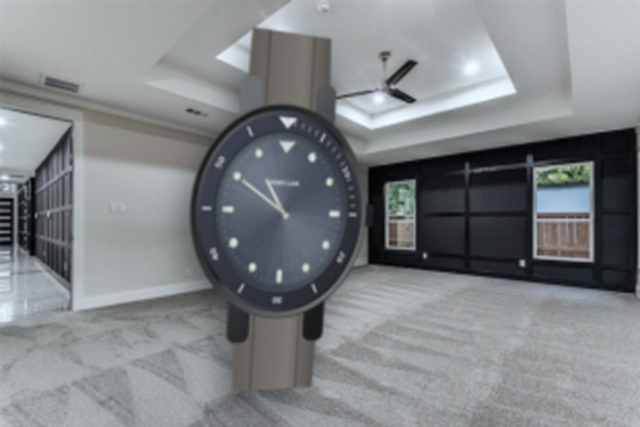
10:50
